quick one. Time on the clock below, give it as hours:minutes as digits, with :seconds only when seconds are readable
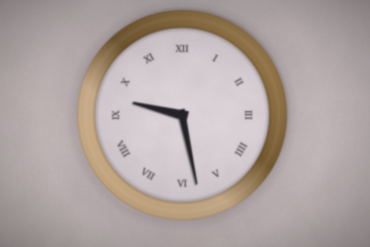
9:28
